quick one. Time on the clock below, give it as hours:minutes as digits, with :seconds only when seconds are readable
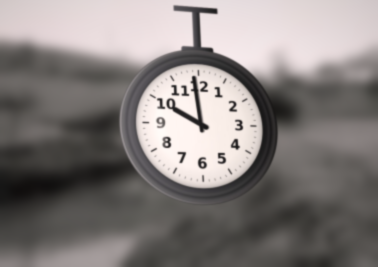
9:59
